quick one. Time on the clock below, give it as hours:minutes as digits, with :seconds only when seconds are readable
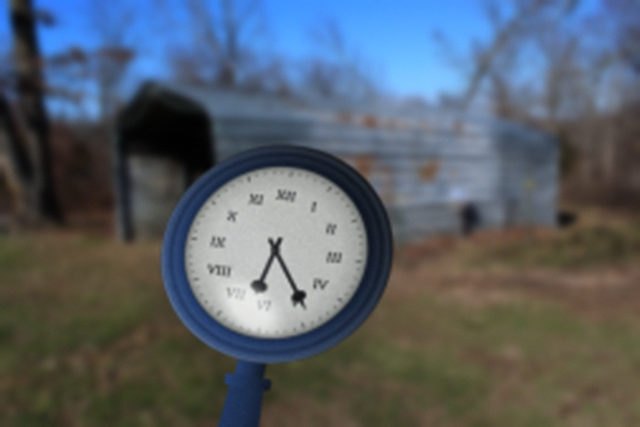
6:24
